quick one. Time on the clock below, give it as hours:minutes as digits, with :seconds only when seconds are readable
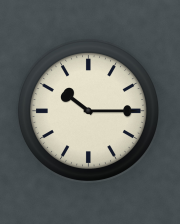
10:15
